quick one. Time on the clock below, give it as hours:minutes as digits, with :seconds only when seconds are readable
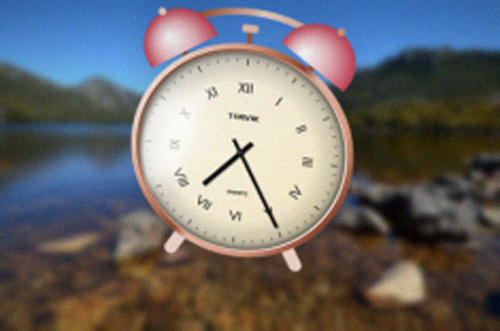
7:25
